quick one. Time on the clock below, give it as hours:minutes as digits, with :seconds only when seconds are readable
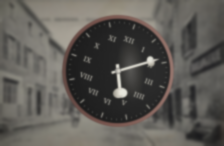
5:09
